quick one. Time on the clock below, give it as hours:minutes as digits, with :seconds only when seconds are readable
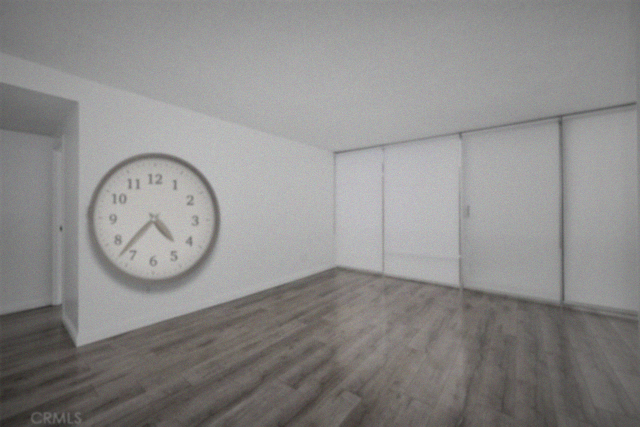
4:37
